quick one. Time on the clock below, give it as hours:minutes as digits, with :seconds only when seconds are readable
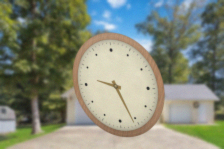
9:26
